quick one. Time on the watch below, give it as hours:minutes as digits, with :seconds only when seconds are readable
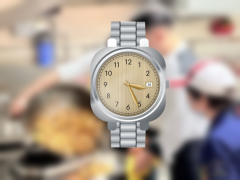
3:26
